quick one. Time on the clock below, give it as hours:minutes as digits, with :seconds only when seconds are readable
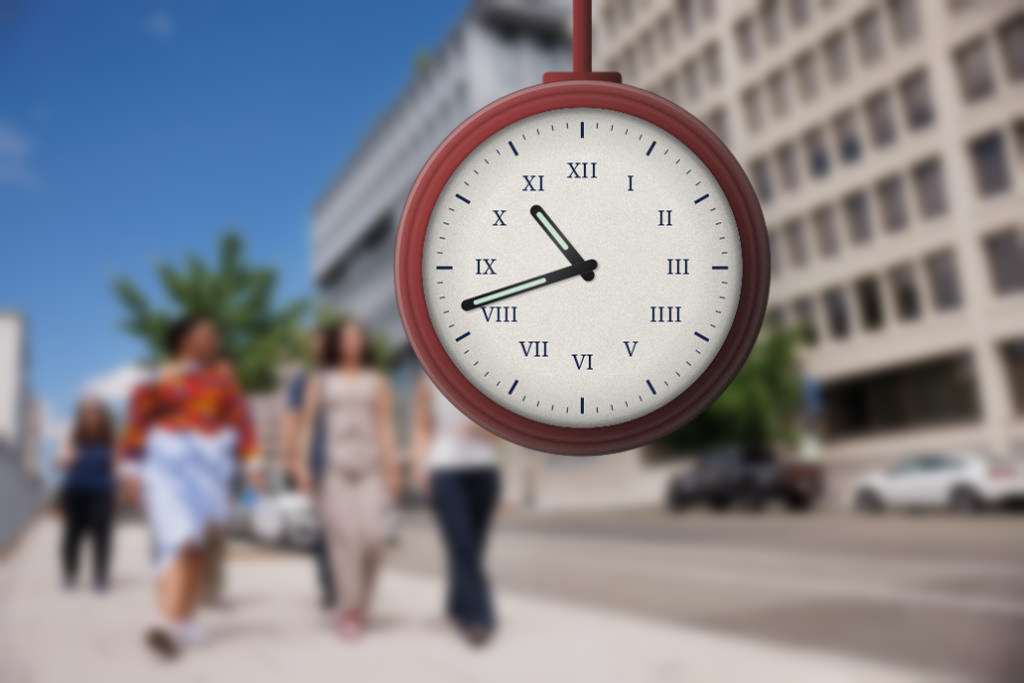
10:42
